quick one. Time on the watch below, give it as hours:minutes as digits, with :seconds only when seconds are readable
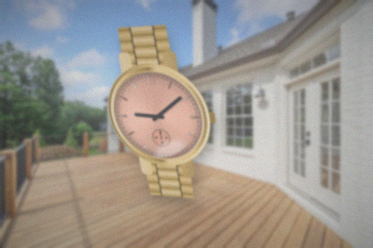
9:09
